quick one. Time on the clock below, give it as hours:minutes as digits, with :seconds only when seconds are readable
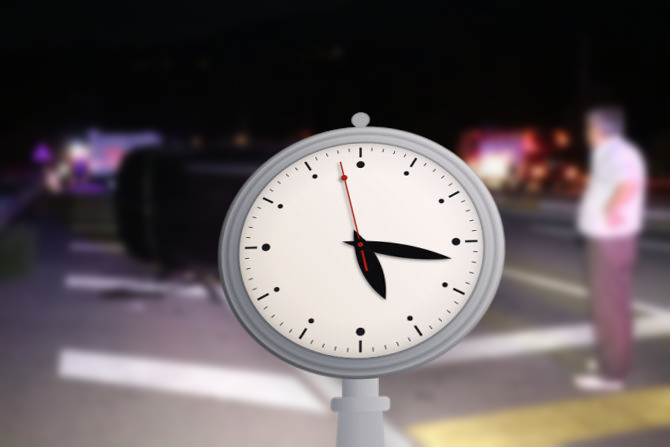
5:16:58
